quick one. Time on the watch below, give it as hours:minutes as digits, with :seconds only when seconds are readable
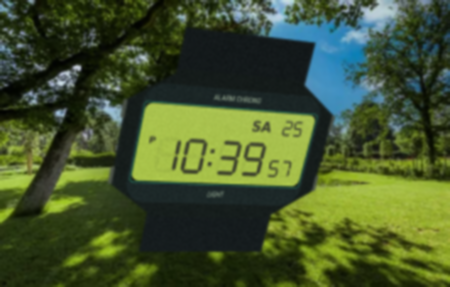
10:39:57
